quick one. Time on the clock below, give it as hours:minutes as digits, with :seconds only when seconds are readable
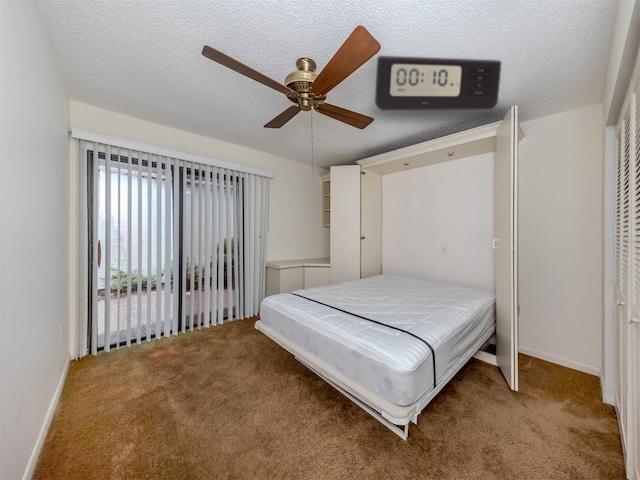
0:10
